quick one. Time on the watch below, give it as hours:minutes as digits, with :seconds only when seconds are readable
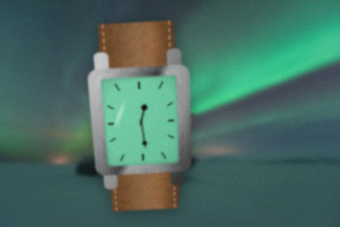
12:29
